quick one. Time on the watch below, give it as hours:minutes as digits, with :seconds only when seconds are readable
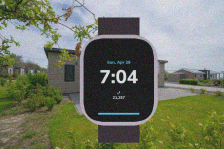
7:04
